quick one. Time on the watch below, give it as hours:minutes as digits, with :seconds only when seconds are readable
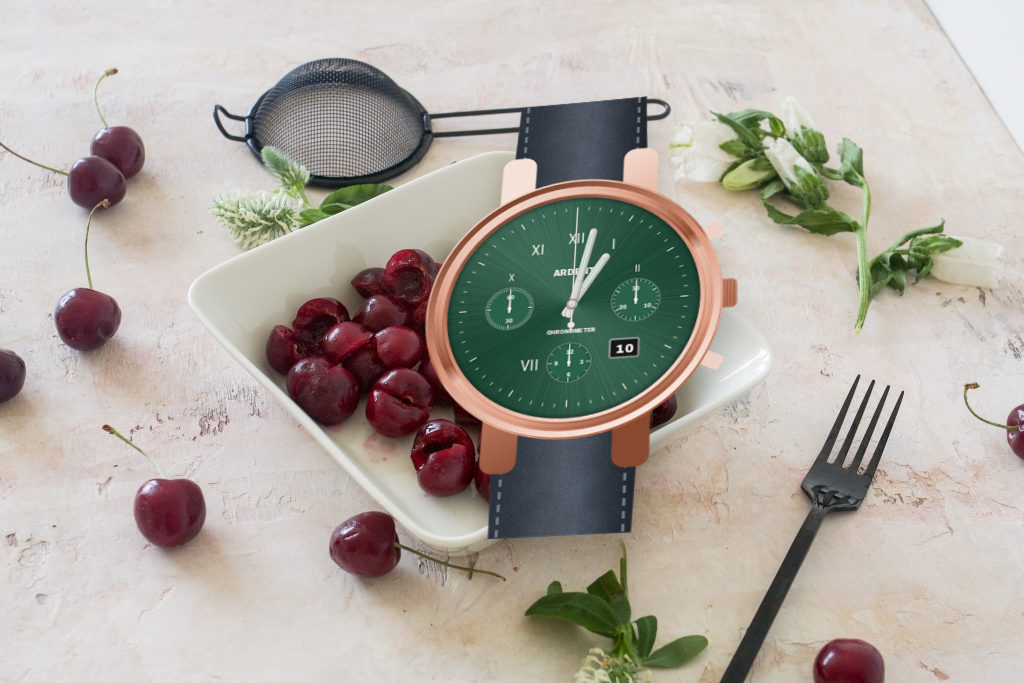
1:02
